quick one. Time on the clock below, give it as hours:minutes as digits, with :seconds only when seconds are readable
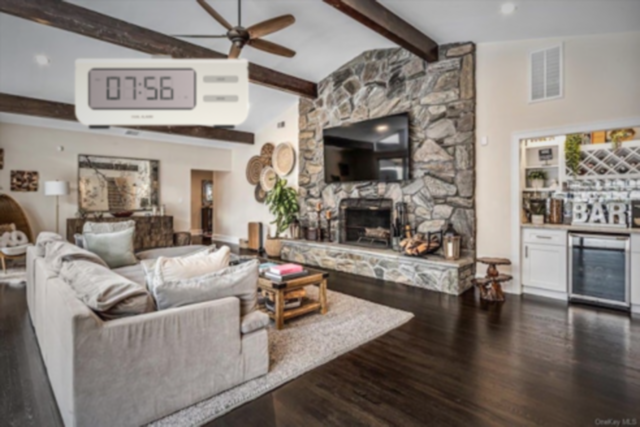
7:56
